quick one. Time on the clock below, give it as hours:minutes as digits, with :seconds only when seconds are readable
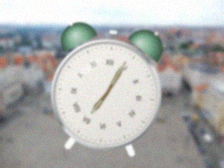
7:04
